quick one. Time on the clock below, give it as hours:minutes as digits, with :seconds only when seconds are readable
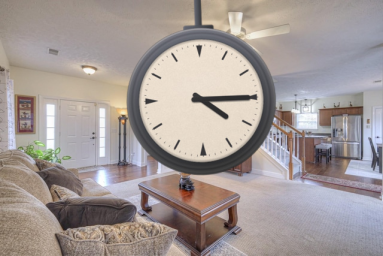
4:15
